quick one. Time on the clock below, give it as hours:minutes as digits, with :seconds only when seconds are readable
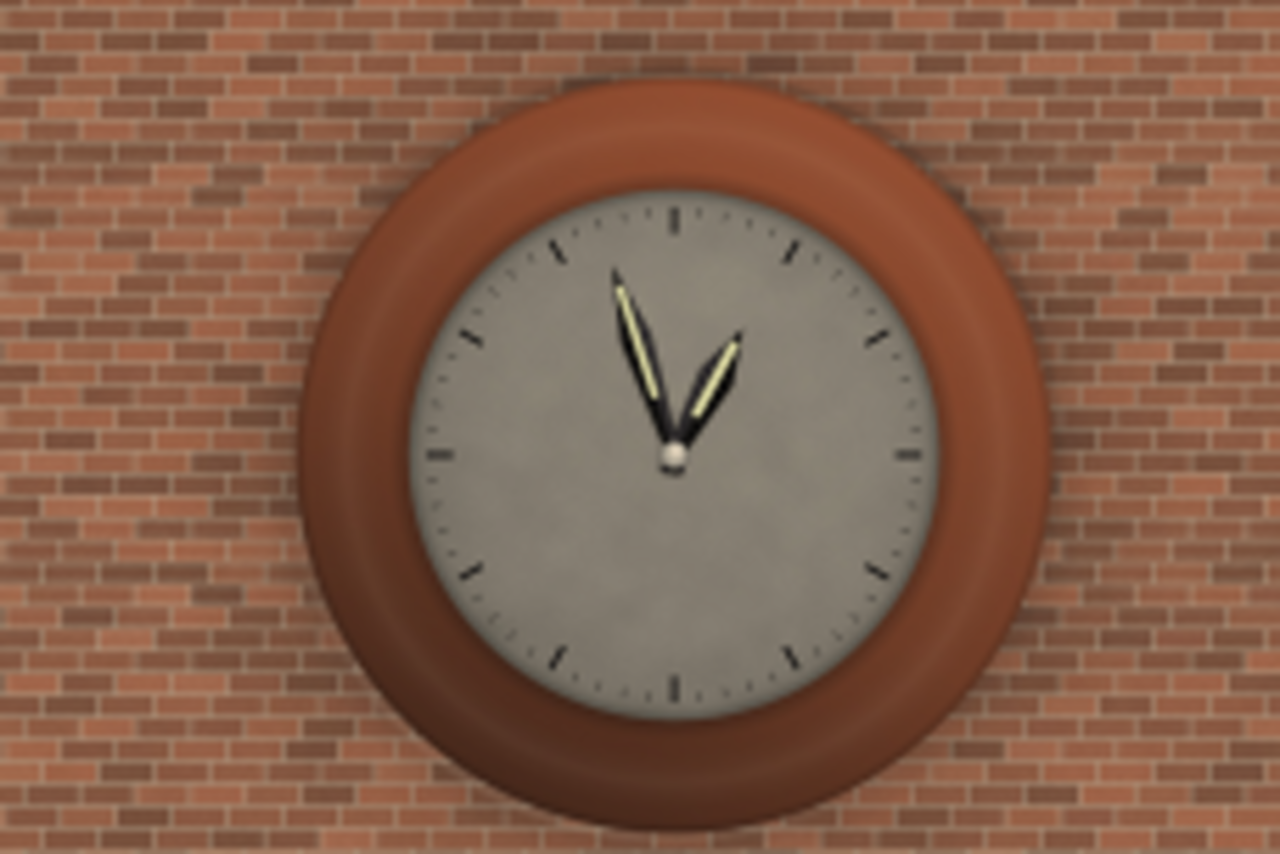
12:57
